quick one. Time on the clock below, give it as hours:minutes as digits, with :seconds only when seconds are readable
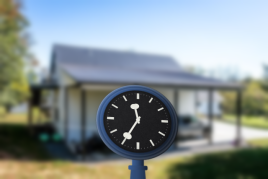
11:35
